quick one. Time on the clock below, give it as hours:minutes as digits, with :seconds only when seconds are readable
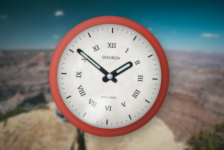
1:51
